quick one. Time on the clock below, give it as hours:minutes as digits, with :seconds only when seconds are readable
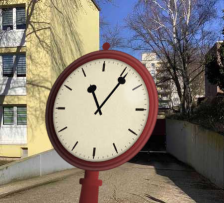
11:06
